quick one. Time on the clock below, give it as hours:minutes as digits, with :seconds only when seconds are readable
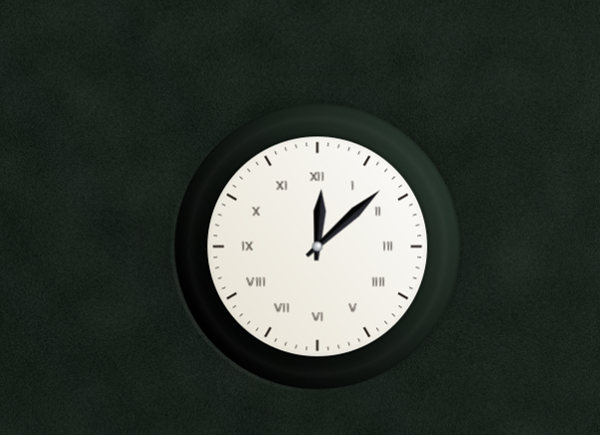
12:08
